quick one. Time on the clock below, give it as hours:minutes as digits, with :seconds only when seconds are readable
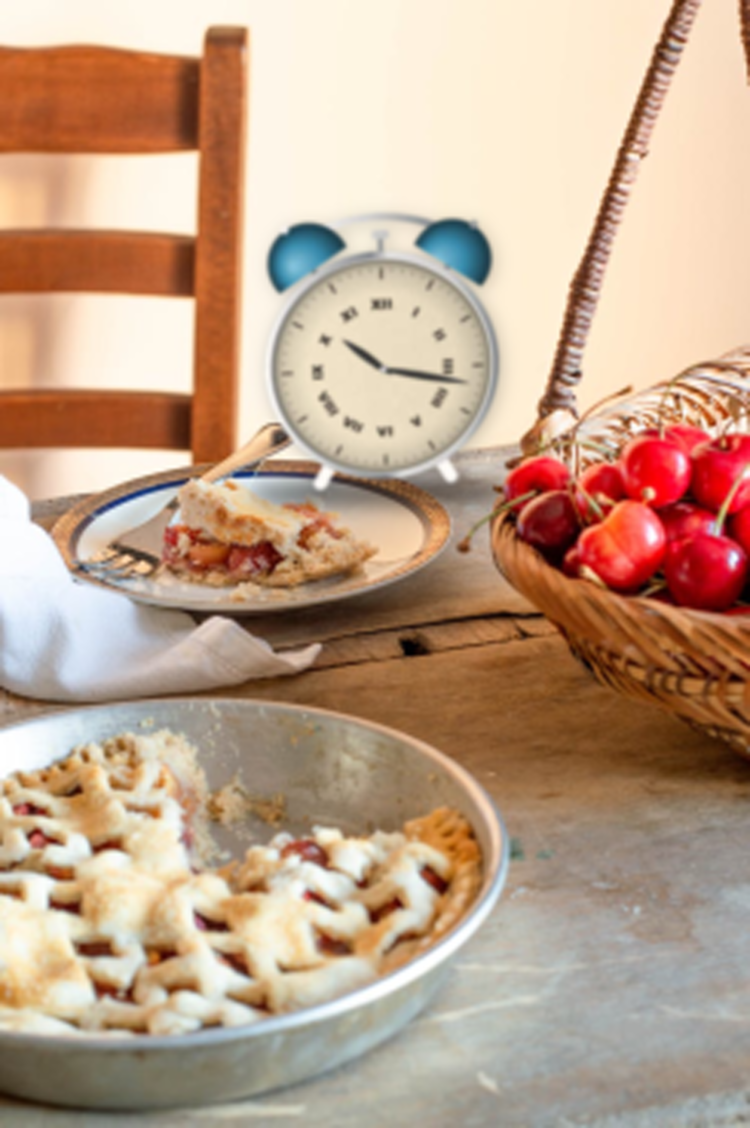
10:17
